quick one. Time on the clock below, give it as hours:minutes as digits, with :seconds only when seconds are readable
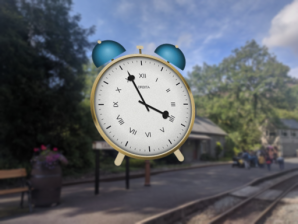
3:56
